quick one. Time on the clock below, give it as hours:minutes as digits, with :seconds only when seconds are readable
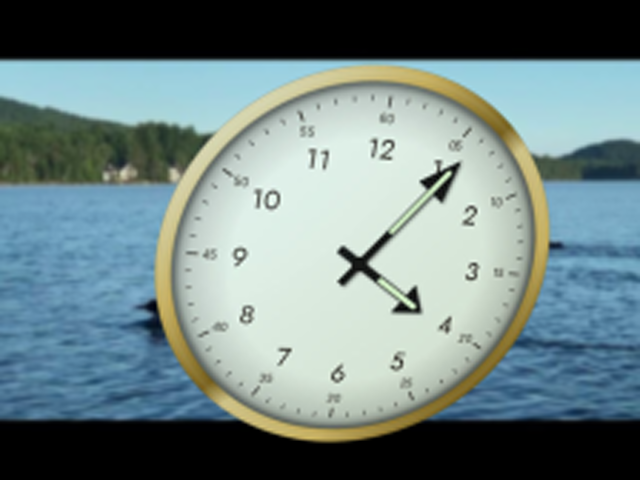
4:06
